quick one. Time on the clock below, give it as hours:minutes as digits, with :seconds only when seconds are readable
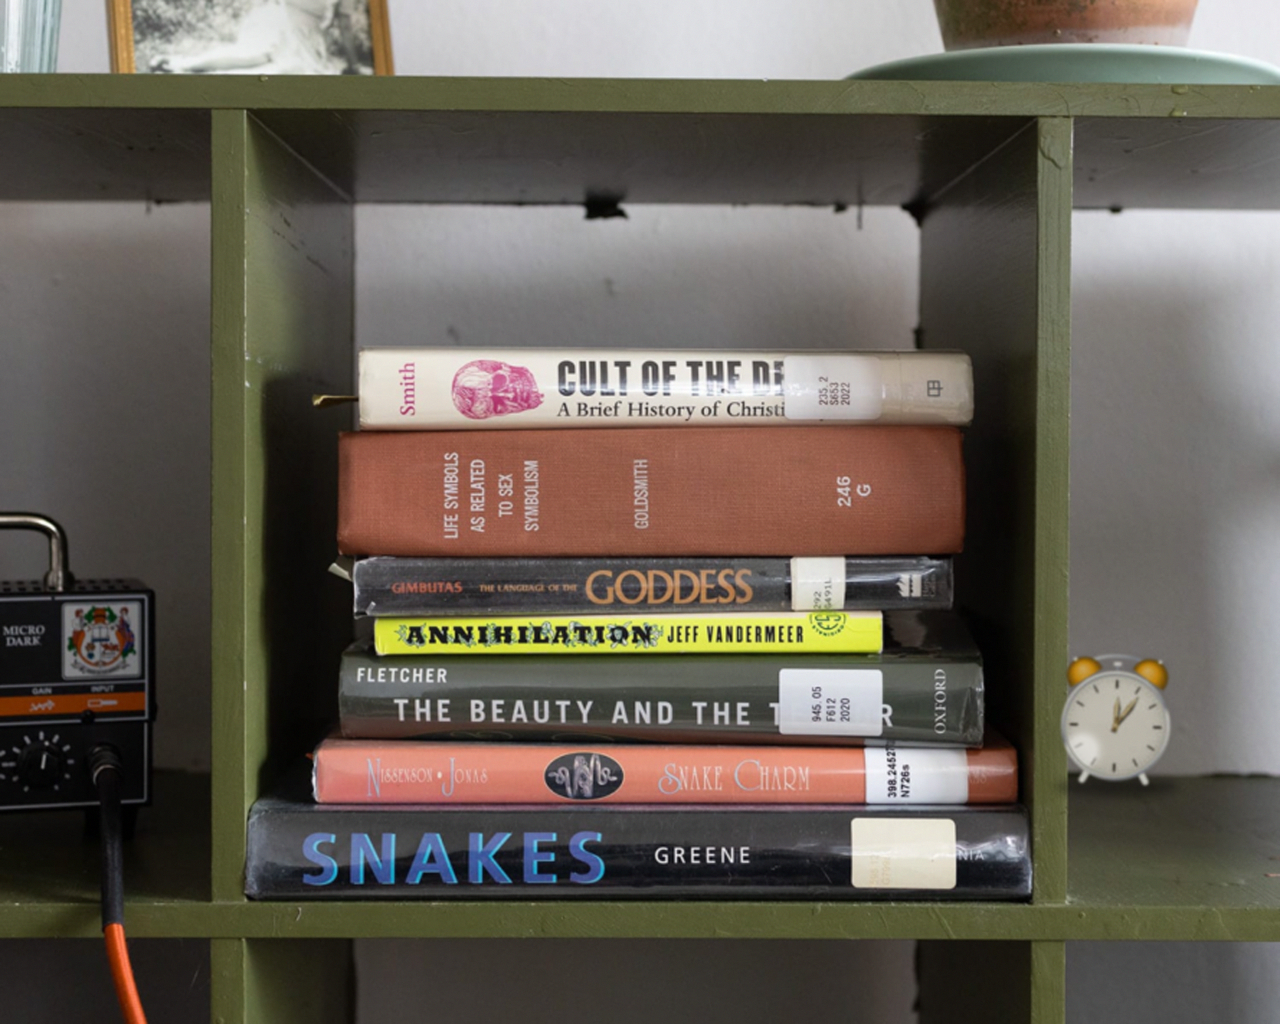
12:06
